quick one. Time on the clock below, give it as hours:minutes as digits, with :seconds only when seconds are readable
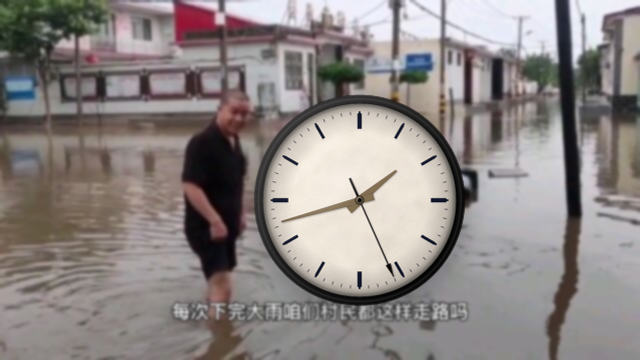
1:42:26
